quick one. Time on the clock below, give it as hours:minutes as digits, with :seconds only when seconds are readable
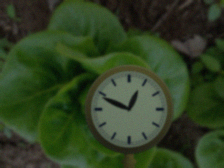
12:49
